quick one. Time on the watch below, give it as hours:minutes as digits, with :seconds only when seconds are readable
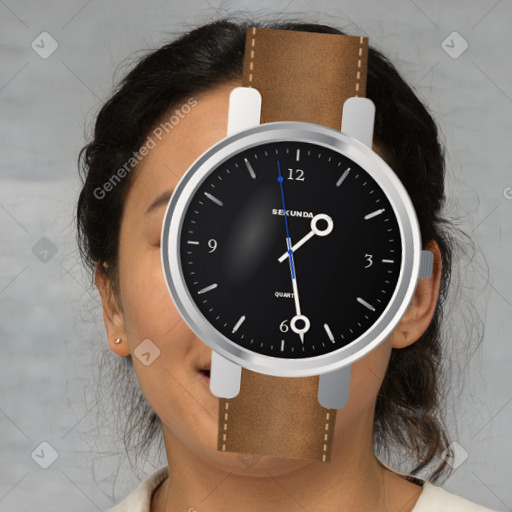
1:27:58
